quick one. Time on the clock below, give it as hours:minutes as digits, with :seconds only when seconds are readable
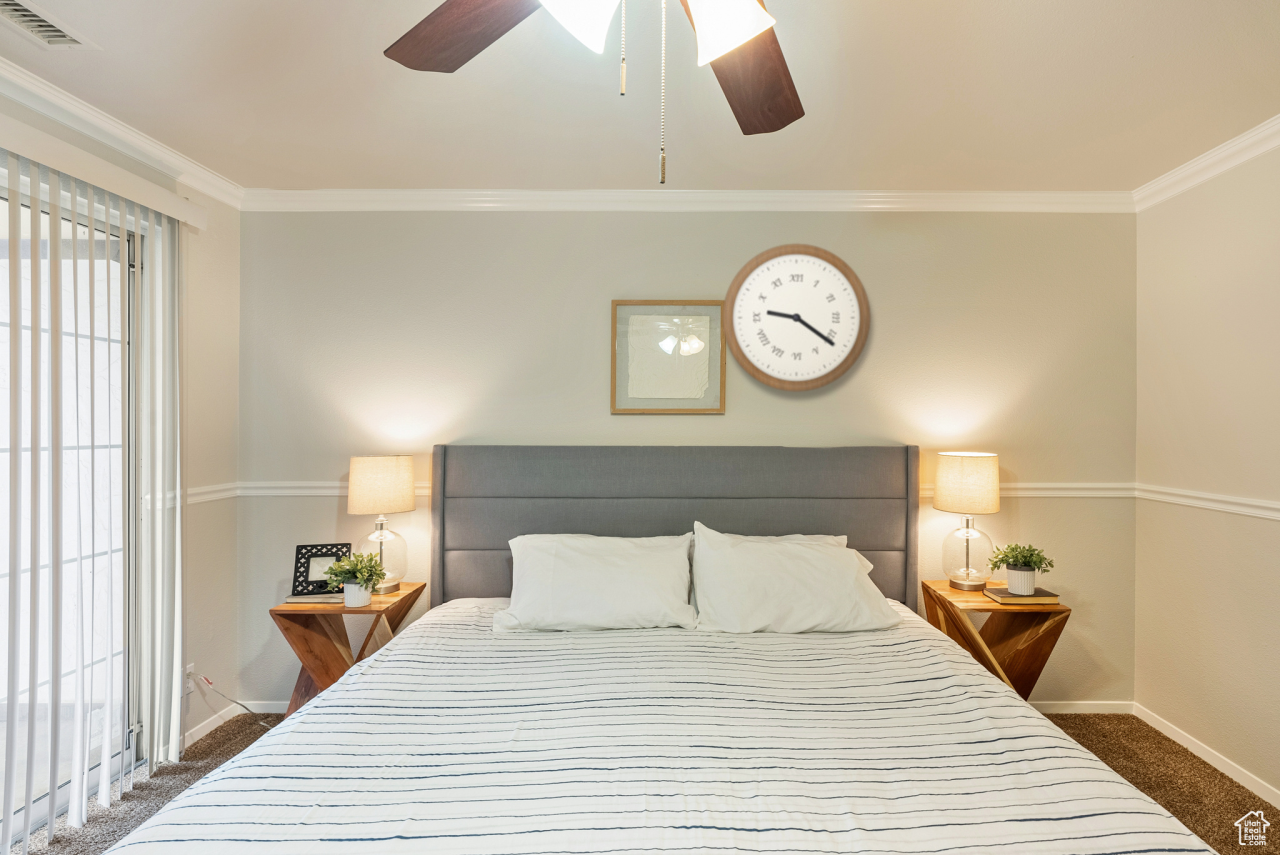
9:21
